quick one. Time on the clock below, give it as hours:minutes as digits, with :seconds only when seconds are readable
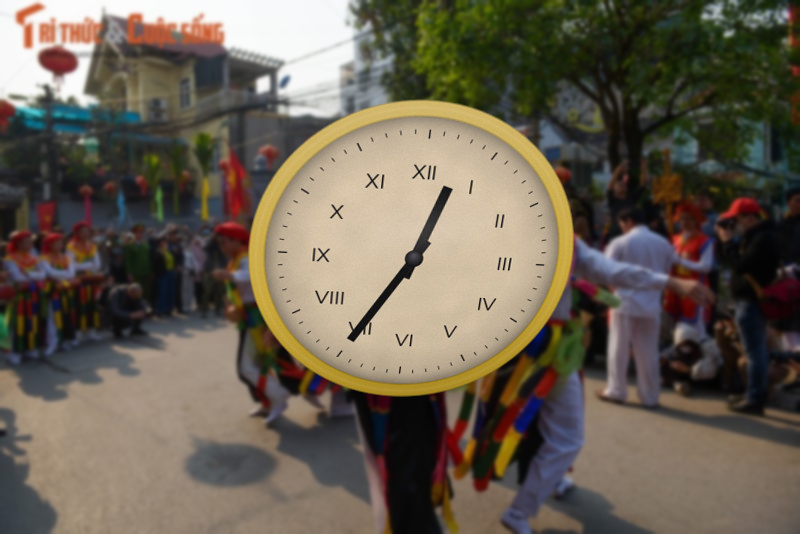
12:35
